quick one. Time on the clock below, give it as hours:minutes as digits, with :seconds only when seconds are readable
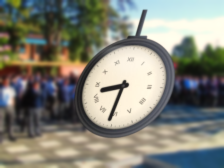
8:31
